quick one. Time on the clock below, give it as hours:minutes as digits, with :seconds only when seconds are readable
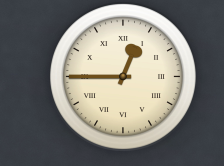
12:45
